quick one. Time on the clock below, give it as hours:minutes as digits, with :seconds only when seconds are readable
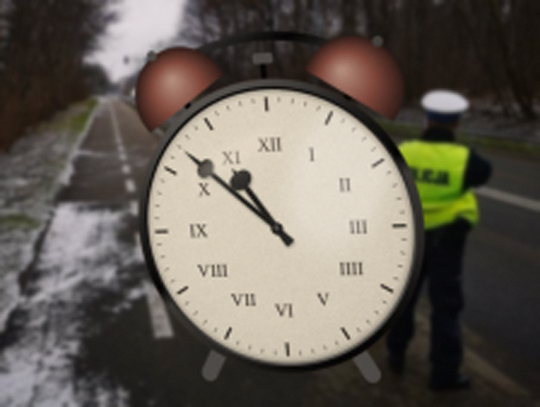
10:52
